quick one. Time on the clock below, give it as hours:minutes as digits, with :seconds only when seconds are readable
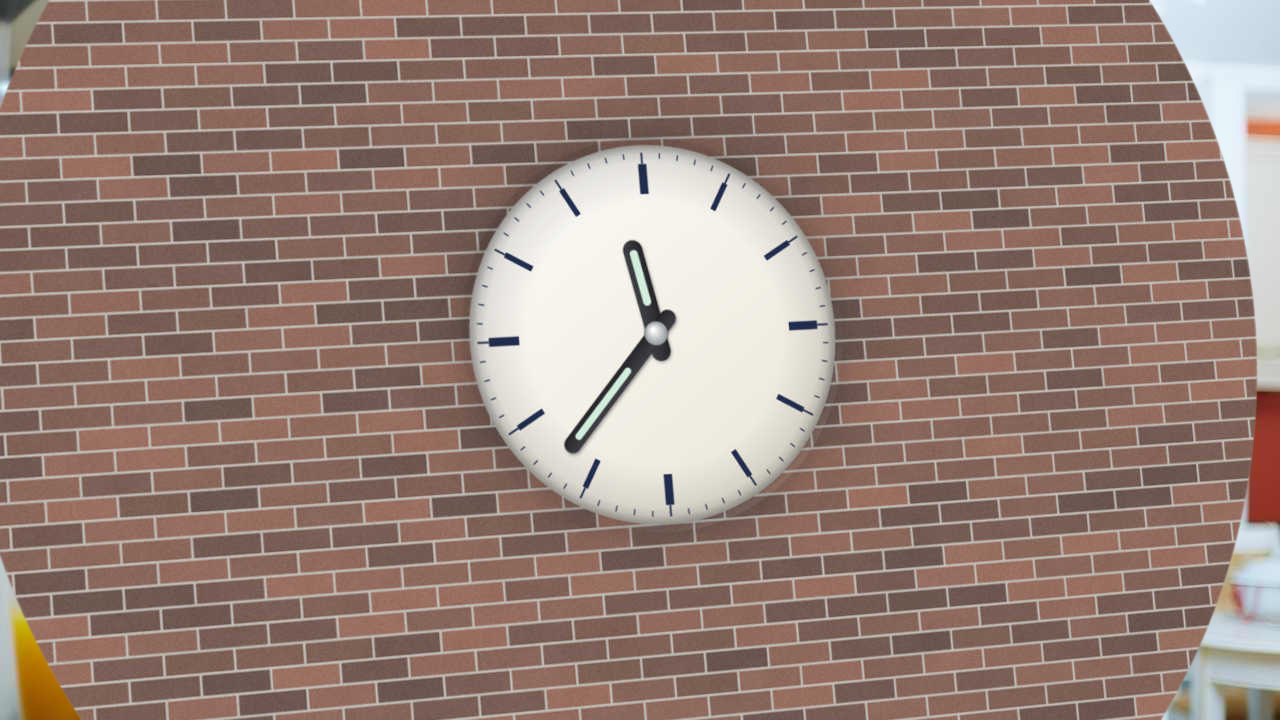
11:37
